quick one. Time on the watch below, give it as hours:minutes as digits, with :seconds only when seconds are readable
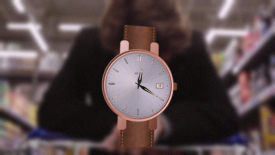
12:20
